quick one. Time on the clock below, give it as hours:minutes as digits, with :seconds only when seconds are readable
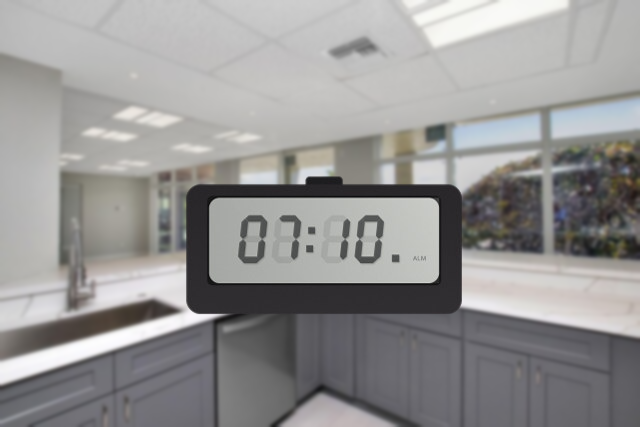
7:10
